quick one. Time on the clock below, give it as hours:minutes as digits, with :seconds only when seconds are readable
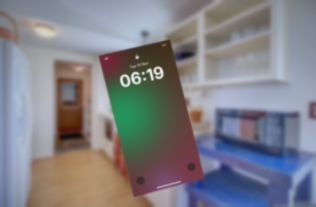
6:19
